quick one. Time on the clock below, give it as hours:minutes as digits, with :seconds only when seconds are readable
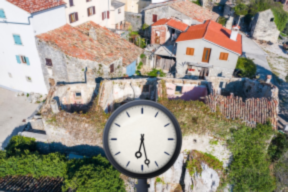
6:28
